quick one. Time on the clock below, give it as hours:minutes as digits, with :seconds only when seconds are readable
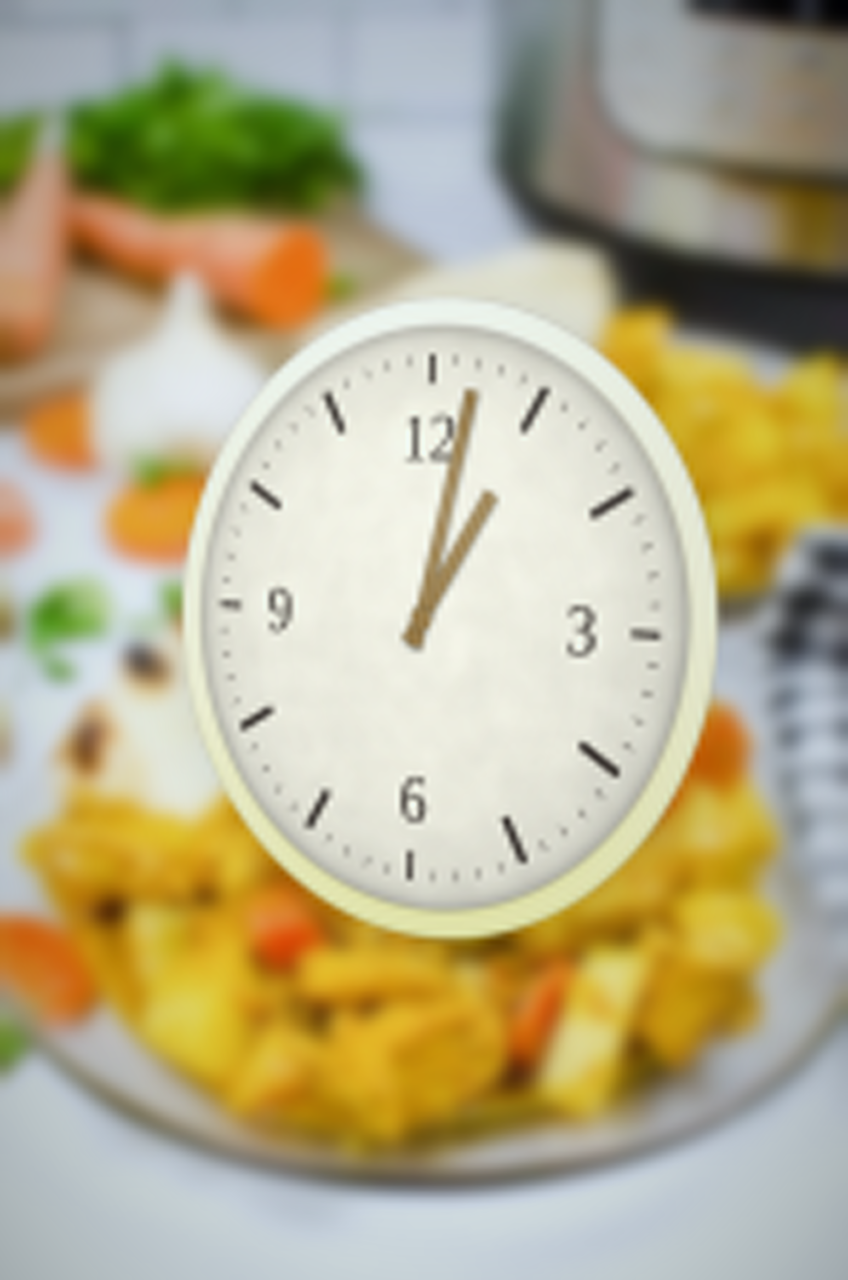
1:02
